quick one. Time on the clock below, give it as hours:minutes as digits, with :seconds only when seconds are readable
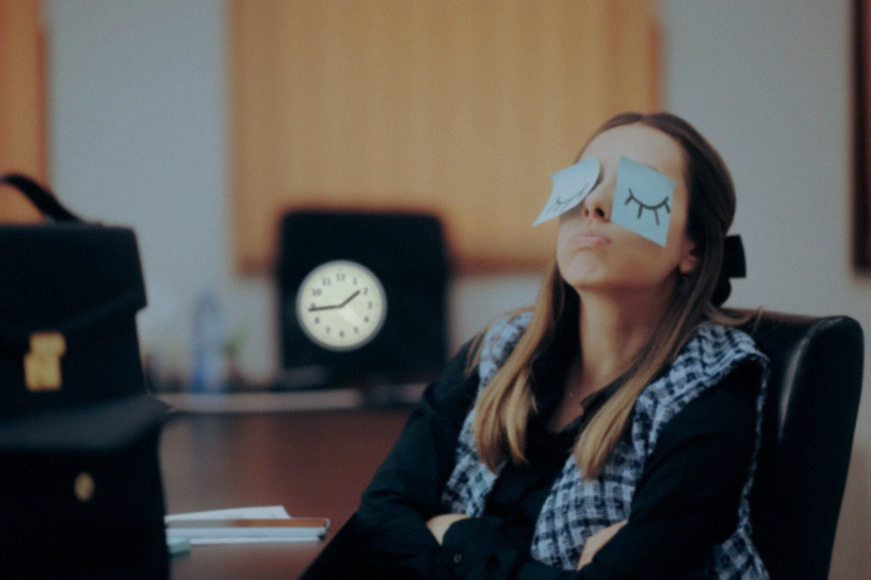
1:44
